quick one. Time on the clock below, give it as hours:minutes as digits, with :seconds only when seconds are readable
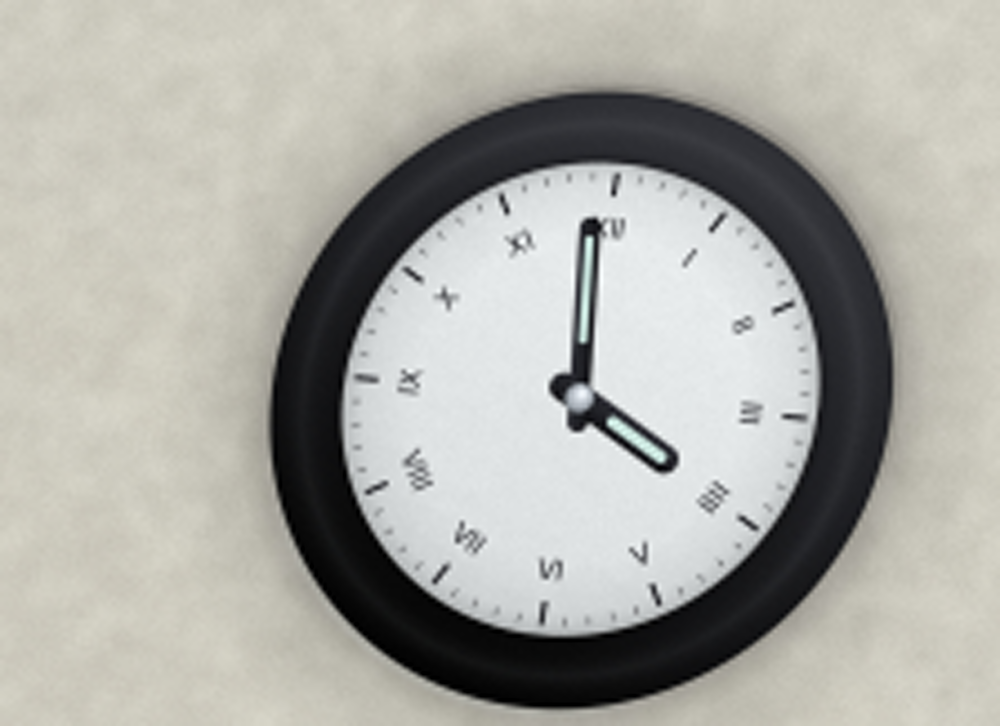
3:59
